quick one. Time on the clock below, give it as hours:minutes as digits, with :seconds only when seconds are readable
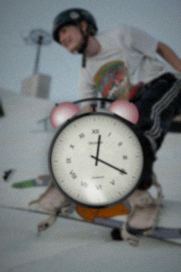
12:20
